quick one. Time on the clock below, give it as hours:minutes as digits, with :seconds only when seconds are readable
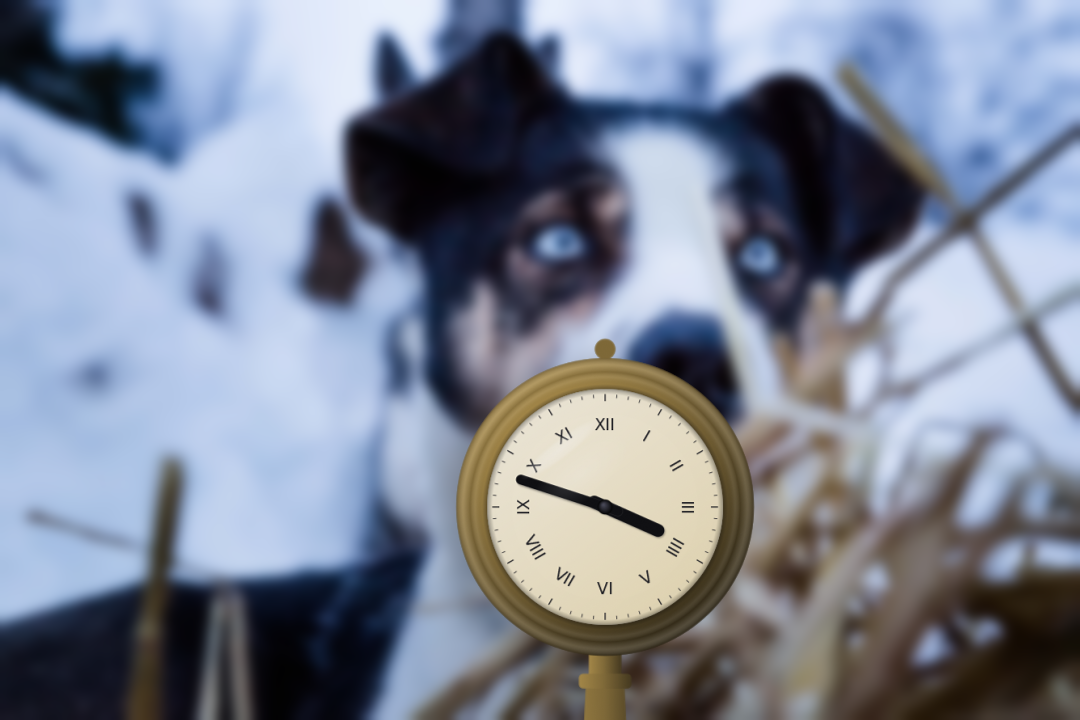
3:48
